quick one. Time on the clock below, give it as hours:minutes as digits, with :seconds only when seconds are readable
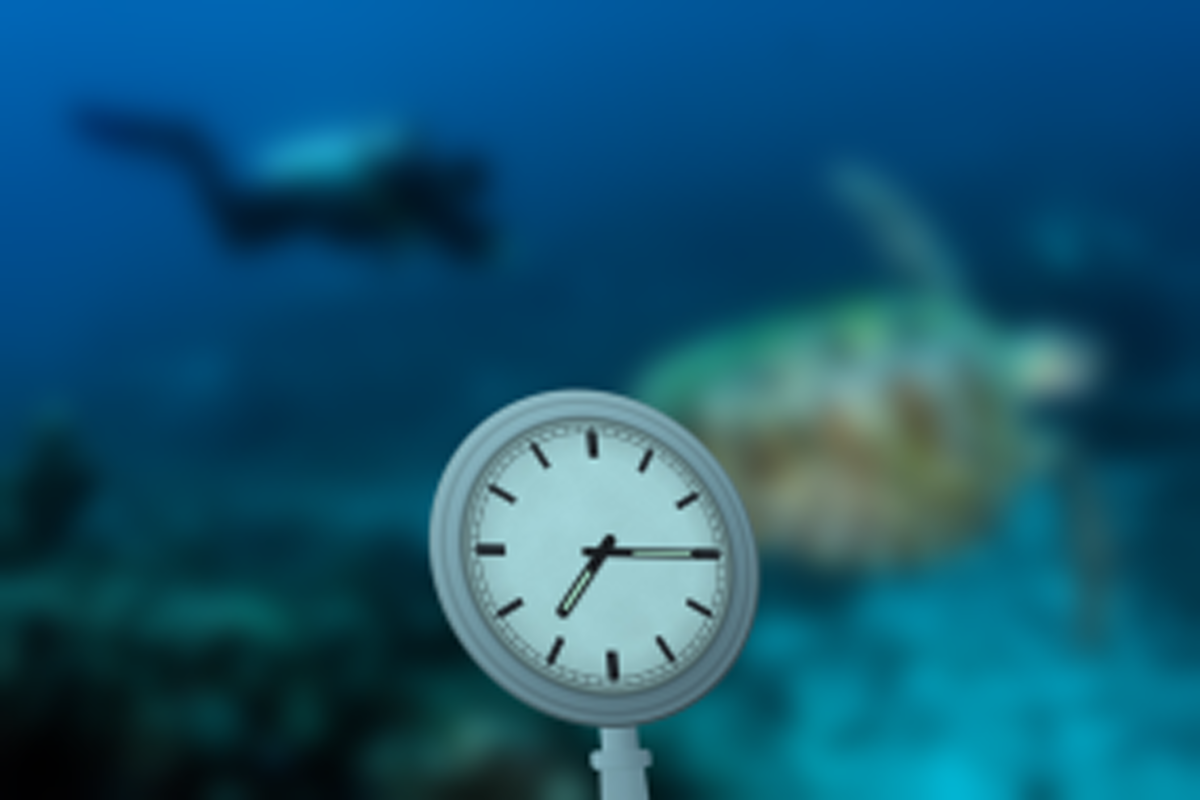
7:15
